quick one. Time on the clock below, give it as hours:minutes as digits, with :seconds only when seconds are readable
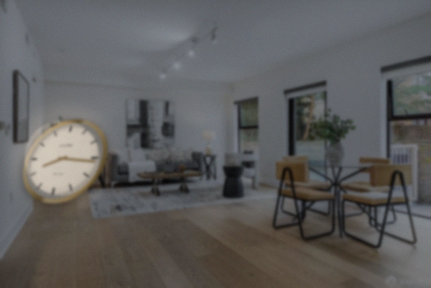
8:16
